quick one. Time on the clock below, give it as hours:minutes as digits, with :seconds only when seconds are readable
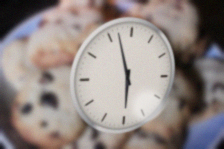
5:57
